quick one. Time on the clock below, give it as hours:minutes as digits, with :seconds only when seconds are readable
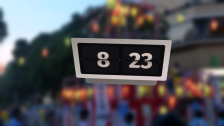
8:23
